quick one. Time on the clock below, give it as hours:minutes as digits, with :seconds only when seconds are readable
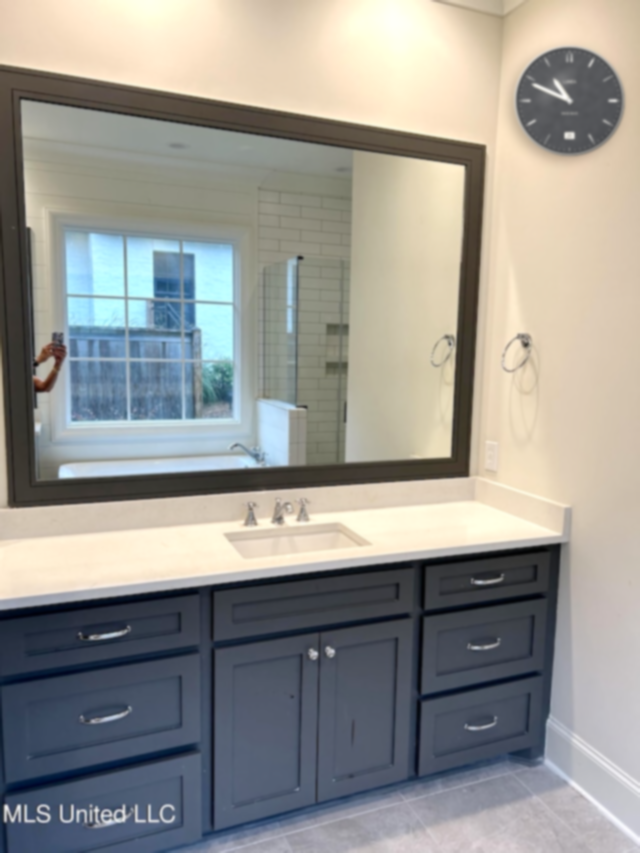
10:49
